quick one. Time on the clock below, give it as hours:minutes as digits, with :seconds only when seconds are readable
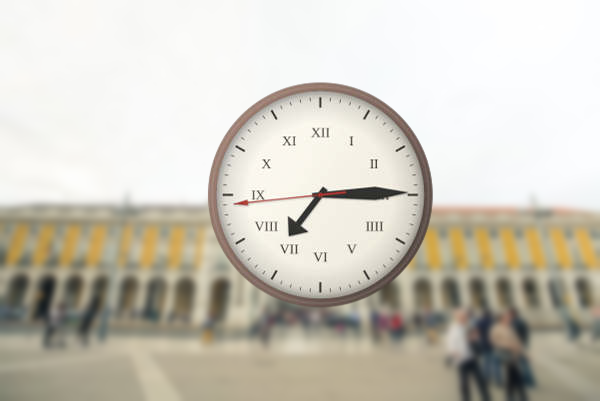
7:14:44
